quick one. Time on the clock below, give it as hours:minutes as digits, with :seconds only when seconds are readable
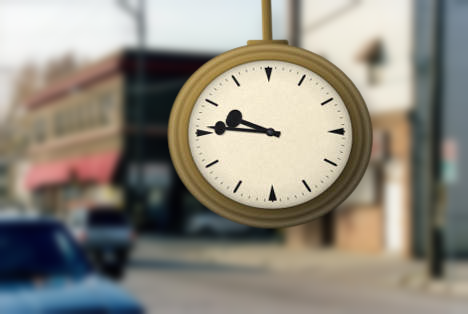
9:46
